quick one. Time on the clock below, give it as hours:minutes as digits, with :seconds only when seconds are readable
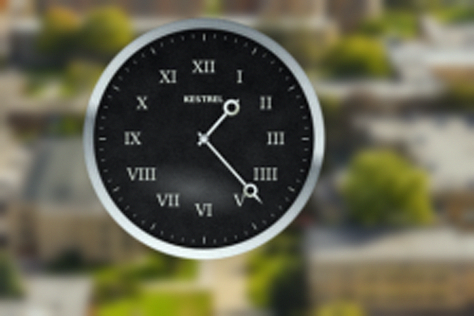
1:23
